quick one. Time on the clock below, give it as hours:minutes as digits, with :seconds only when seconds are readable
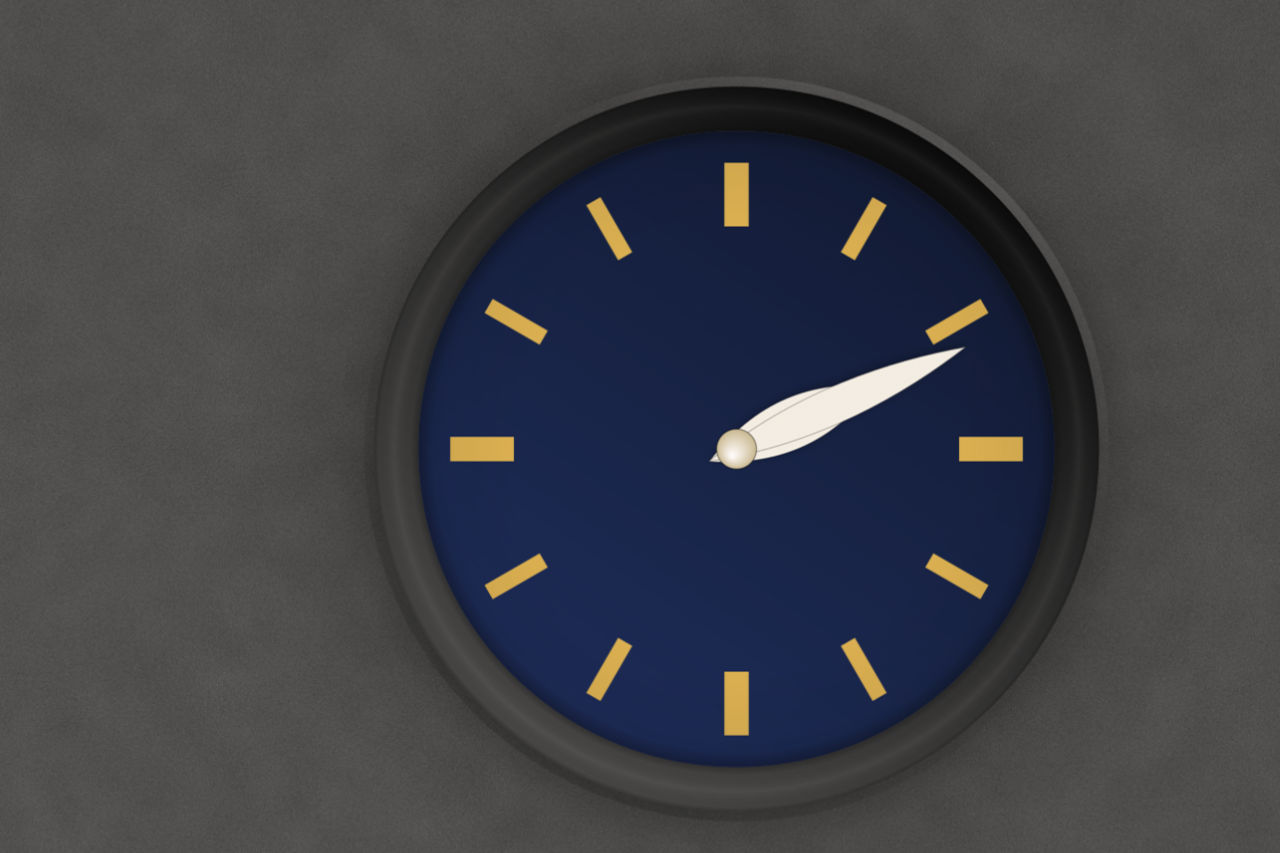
2:11
